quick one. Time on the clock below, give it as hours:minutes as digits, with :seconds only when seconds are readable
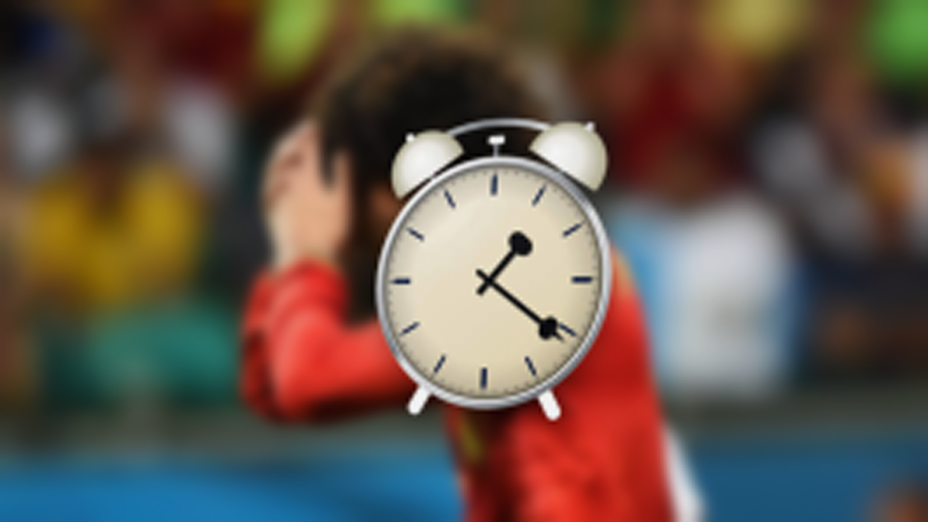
1:21
